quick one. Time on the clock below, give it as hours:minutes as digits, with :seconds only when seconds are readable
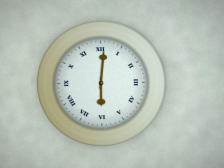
6:01
